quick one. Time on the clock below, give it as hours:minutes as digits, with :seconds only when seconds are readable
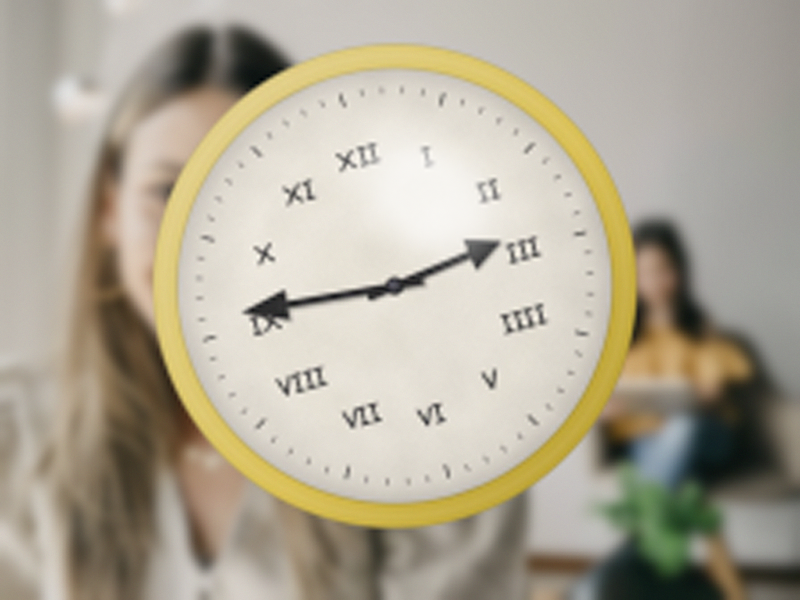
2:46
